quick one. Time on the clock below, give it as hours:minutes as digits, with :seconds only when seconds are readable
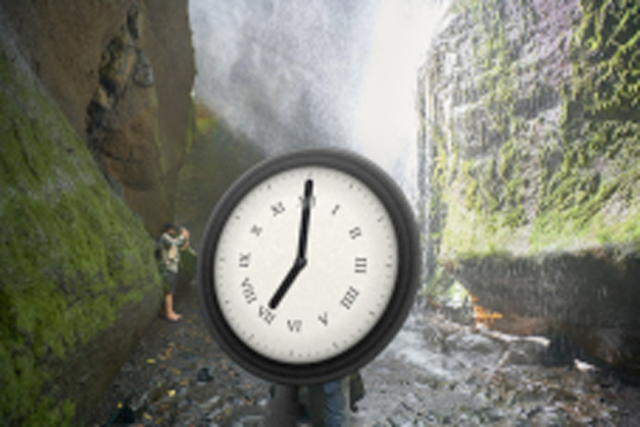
7:00
